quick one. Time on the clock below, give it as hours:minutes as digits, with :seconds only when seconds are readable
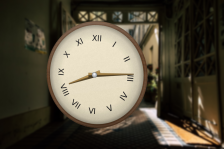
8:14
